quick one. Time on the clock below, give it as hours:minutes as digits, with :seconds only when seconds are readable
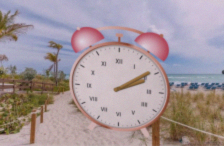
2:09
